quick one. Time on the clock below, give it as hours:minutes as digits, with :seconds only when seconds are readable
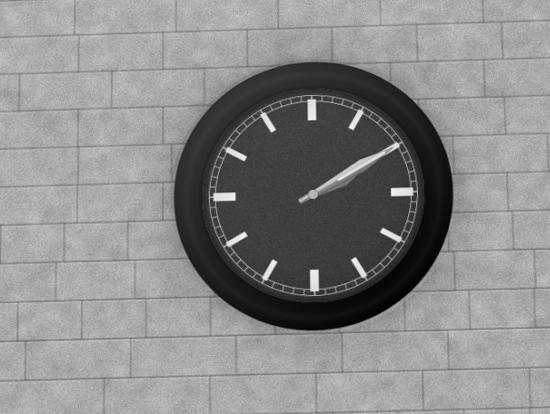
2:10
